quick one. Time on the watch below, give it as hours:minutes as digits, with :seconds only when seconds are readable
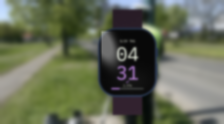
4:31
